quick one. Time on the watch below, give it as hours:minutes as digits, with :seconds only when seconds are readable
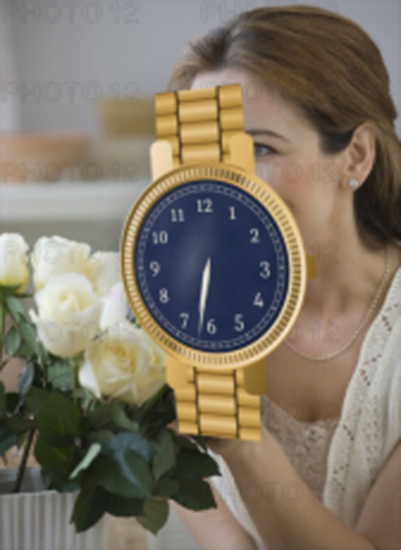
6:32
